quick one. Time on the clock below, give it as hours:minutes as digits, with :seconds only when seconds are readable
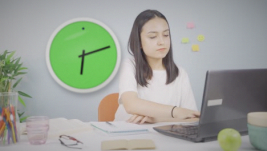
6:12
